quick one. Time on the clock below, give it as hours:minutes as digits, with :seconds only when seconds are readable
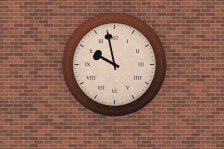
9:58
